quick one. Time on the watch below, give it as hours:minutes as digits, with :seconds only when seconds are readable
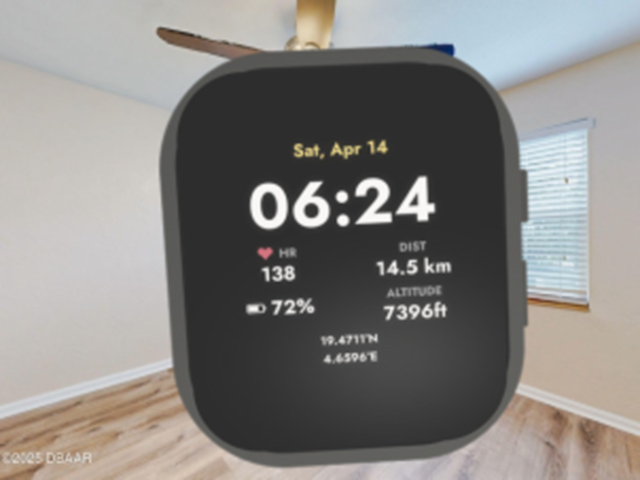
6:24
